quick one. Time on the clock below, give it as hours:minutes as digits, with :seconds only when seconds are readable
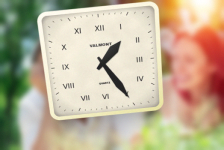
1:25
